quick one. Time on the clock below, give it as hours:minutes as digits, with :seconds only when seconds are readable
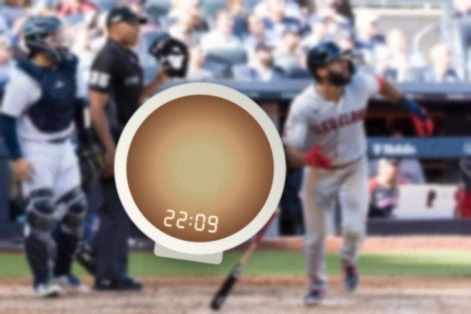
22:09
